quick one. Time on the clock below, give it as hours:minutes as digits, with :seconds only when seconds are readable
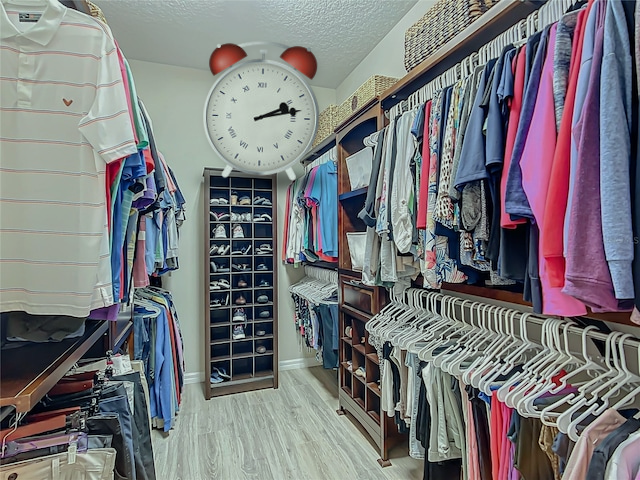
2:13
